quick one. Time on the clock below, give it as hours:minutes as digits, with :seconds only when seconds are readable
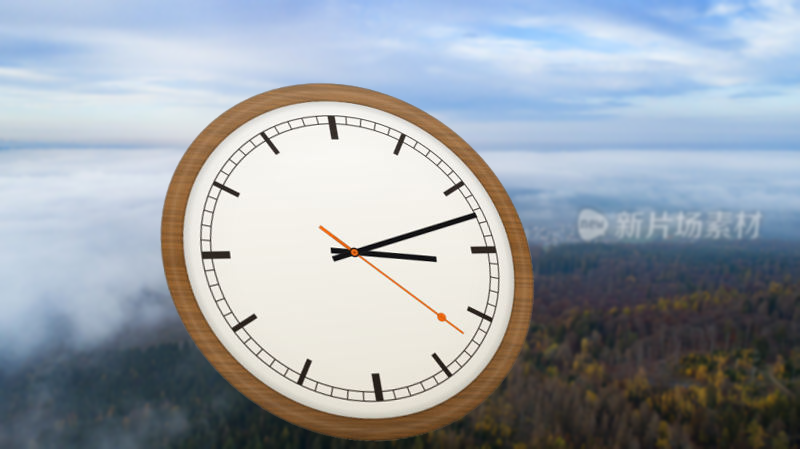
3:12:22
